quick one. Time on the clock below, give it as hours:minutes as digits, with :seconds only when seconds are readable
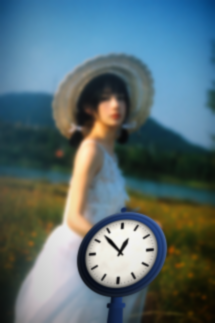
12:53
